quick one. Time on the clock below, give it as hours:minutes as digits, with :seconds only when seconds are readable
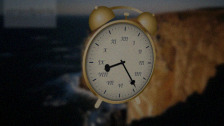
8:24
